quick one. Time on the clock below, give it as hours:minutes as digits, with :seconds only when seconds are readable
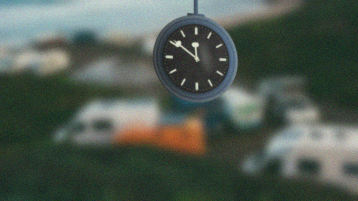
11:51
